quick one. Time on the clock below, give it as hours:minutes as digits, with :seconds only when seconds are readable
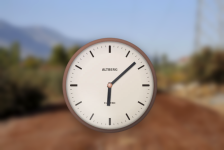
6:08
